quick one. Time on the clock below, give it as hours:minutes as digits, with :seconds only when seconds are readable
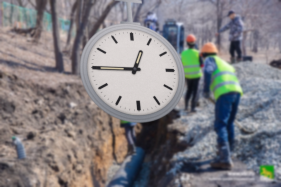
12:45
